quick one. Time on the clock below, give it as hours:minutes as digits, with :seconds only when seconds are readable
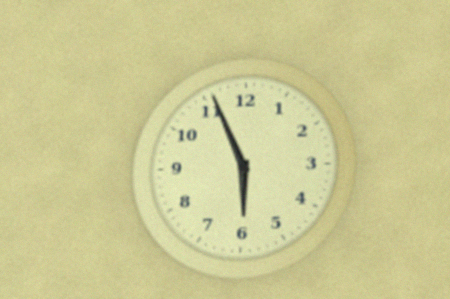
5:56
